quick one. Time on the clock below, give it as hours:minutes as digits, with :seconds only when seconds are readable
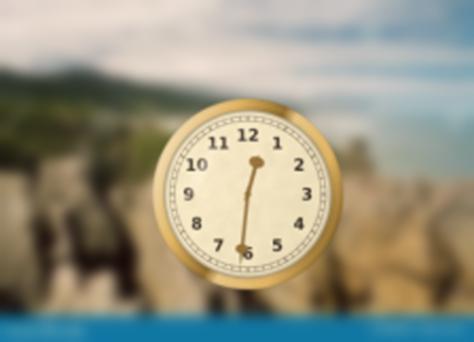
12:31
